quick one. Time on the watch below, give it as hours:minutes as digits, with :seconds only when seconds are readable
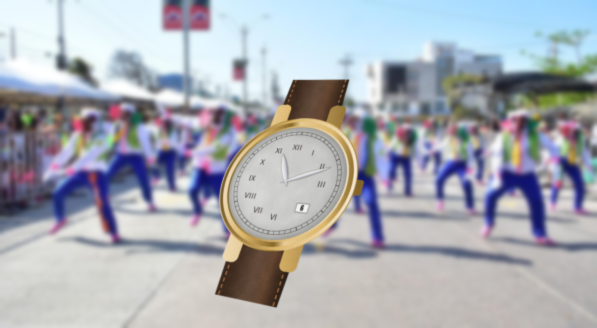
11:11
